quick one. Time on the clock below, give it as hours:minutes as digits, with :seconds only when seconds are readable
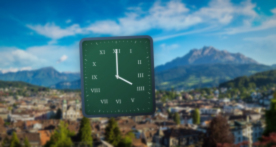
4:00
